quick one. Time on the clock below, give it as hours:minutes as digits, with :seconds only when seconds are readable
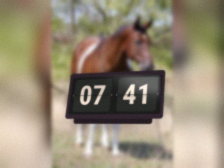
7:41
